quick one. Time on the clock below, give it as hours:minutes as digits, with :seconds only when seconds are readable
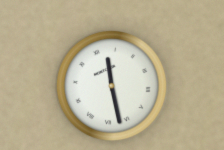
12:32
